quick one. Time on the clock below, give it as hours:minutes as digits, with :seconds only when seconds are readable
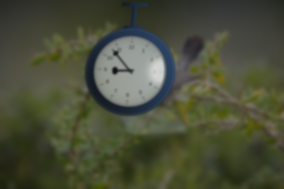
8:53
